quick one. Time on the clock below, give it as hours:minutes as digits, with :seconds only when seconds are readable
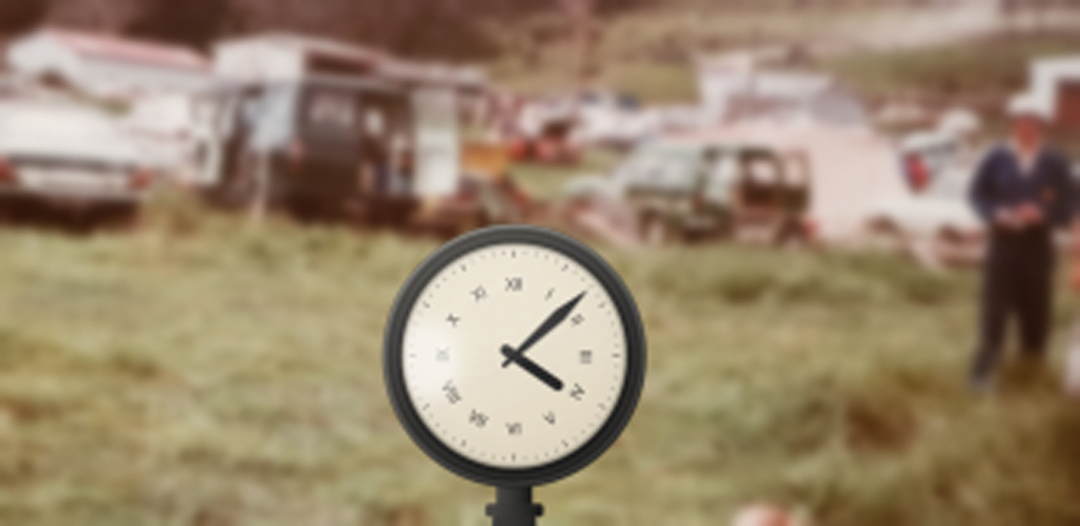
4:08
